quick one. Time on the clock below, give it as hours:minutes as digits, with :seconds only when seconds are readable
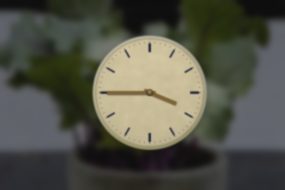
3:45
